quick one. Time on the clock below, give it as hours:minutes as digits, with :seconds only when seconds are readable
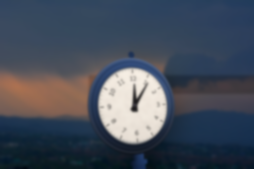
12:06
